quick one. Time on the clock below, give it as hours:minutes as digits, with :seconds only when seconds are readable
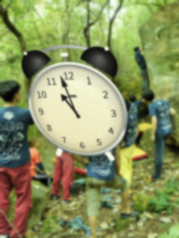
10:58
